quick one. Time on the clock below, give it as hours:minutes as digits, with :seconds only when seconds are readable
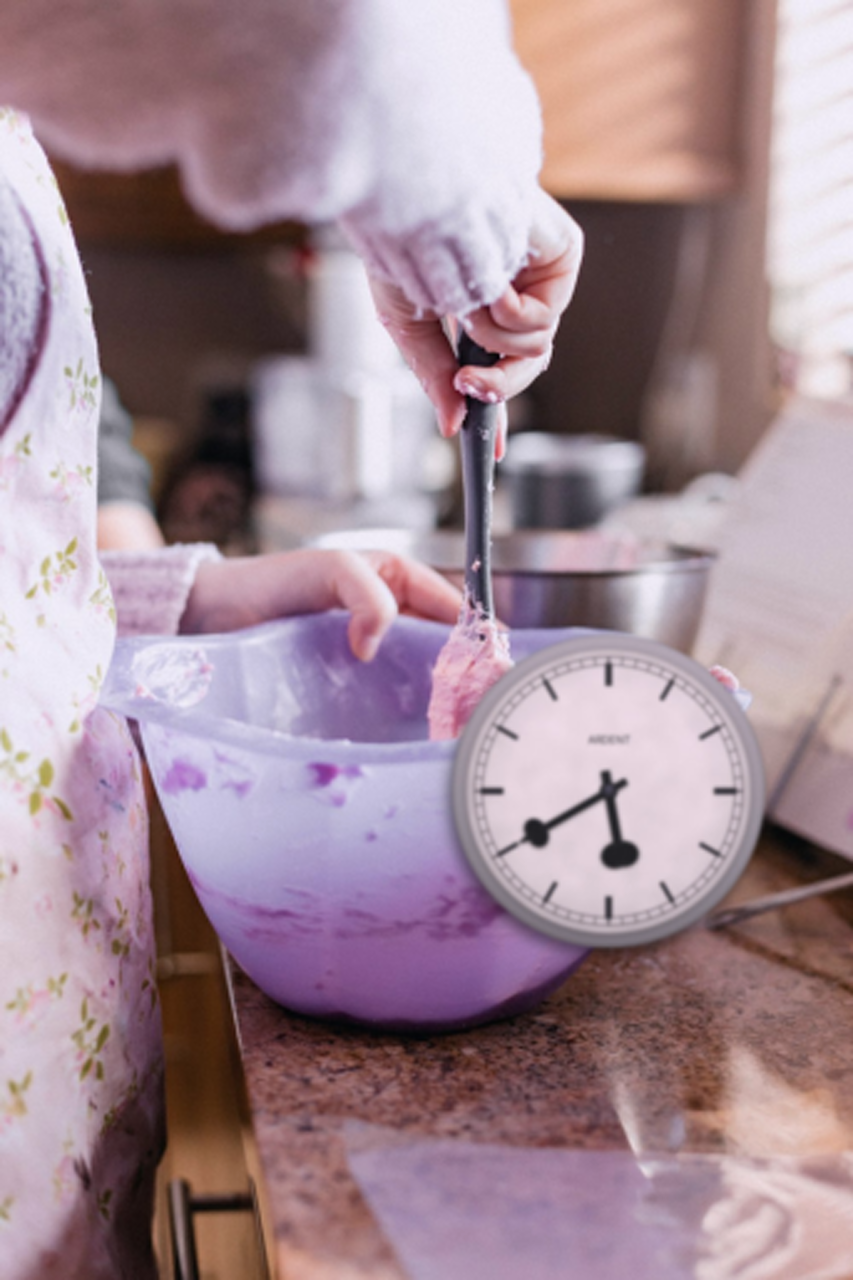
5:40
